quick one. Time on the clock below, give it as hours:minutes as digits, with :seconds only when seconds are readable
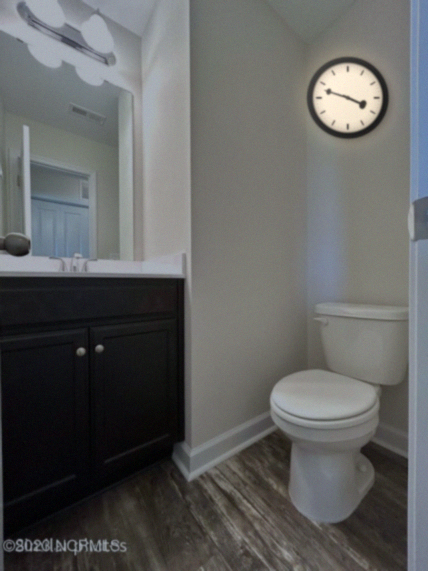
3:48
